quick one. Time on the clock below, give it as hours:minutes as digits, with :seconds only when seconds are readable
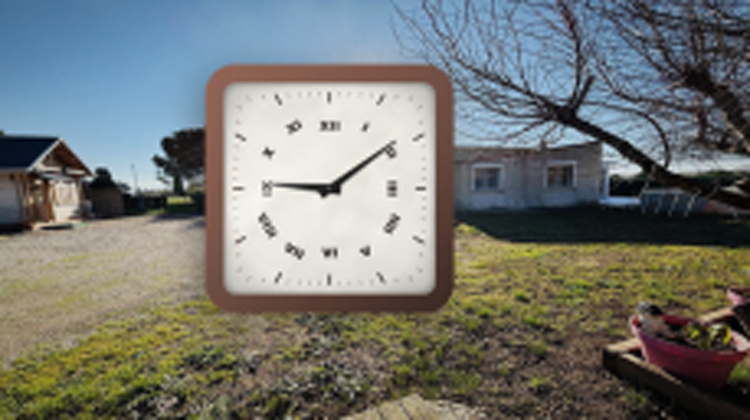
9:09
